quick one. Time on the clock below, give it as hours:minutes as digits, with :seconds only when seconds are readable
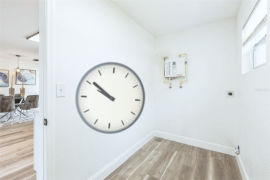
9:51
